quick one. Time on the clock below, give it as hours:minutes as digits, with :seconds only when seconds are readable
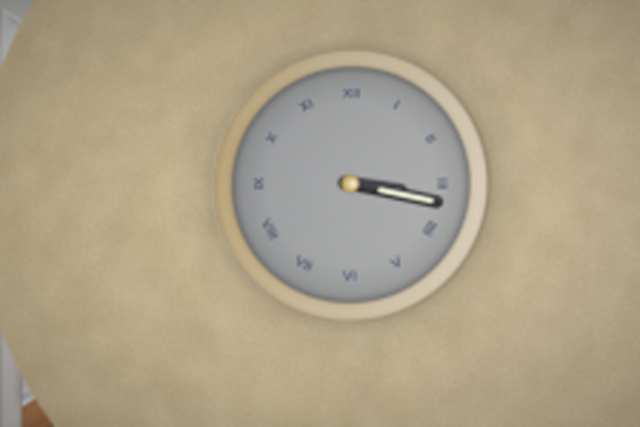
3:17
